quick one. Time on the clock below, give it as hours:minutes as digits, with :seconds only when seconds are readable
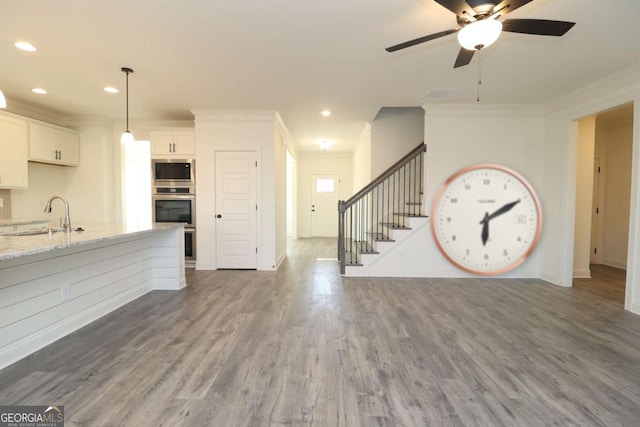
6:10
